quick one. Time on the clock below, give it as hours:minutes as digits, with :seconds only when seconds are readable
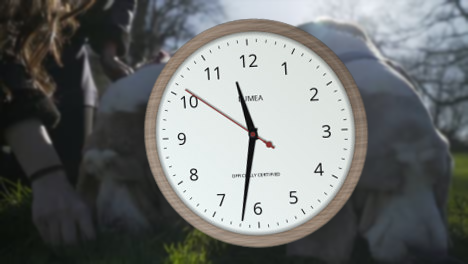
11:31:51
